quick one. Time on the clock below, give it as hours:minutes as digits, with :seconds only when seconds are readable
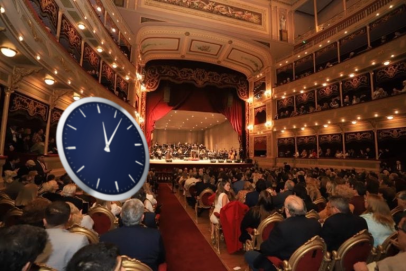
12:07
